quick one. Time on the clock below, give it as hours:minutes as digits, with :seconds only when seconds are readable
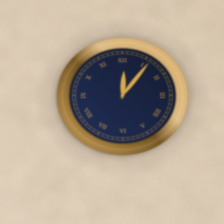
12:06
